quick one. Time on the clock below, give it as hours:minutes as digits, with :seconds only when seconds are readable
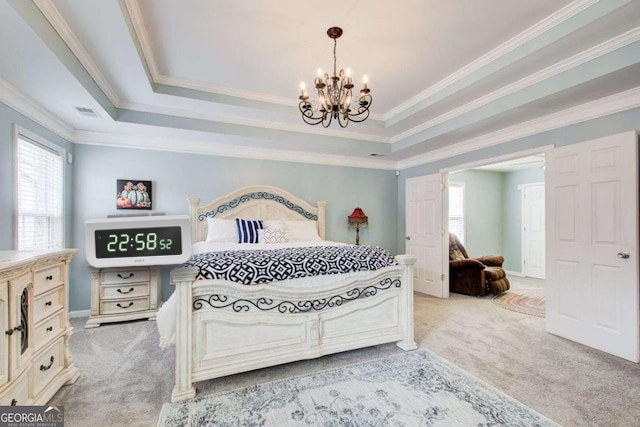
22:58:52
